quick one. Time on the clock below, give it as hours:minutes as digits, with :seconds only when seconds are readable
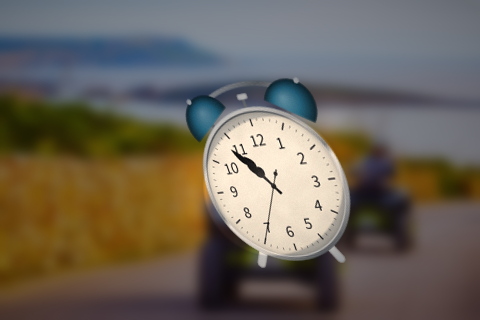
10:53:35
